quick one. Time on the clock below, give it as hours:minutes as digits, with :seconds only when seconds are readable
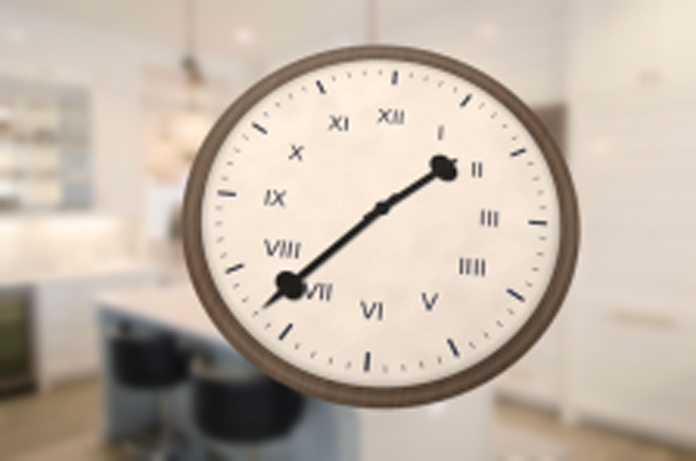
1:37
